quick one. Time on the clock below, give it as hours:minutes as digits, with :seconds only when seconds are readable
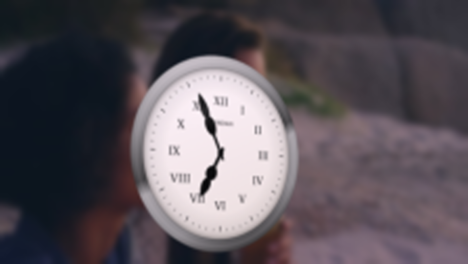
6:56
